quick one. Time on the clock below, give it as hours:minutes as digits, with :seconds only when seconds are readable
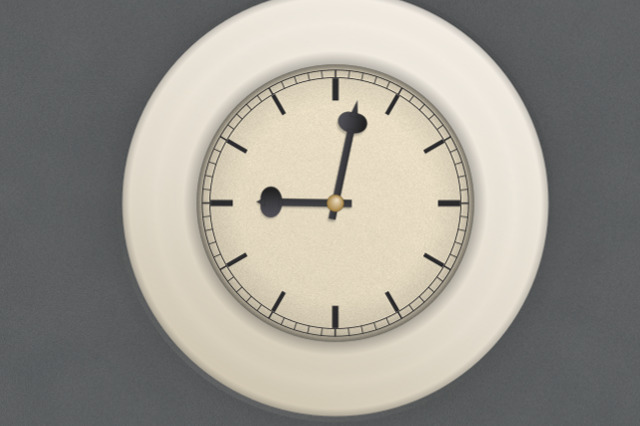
9:02
